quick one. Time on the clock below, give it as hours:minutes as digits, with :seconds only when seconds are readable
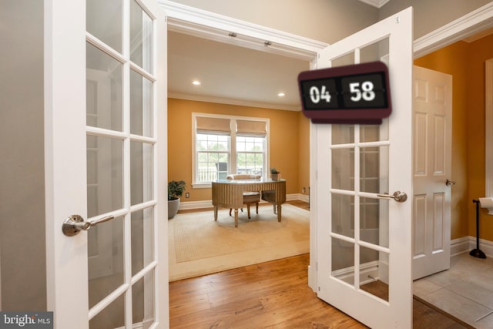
4:58
